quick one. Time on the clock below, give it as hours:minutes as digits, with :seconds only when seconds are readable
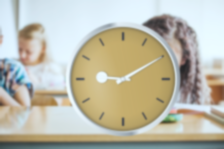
9:10
